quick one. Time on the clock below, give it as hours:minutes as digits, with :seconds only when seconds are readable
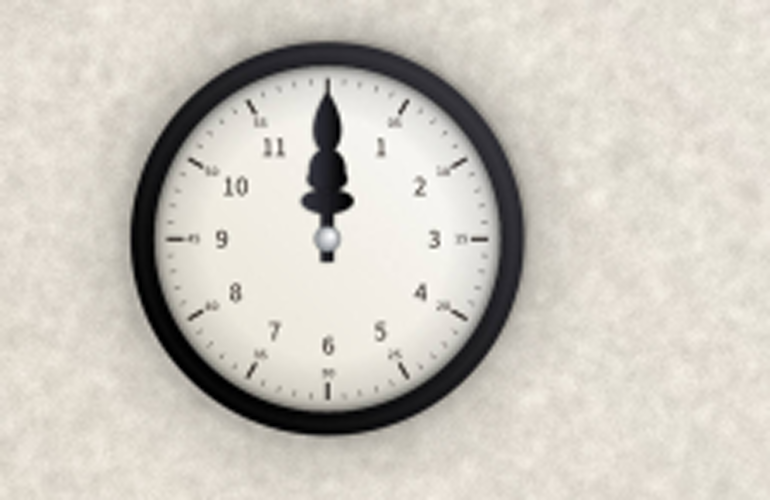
12:00
